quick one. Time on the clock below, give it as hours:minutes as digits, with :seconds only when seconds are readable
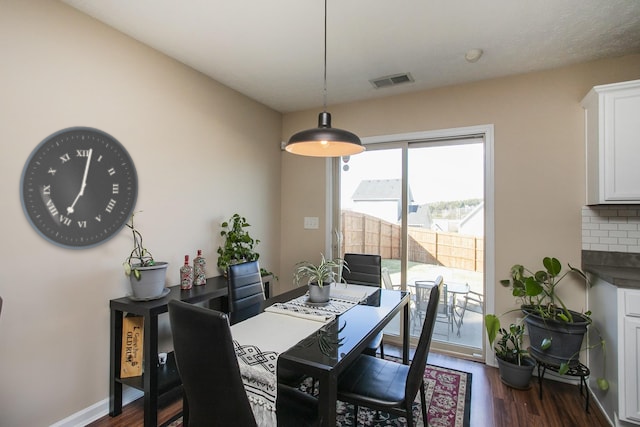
7:02
